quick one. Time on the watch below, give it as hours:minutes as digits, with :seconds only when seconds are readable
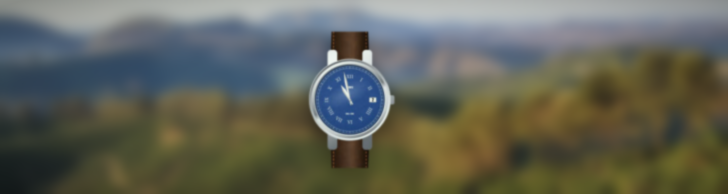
10:58
